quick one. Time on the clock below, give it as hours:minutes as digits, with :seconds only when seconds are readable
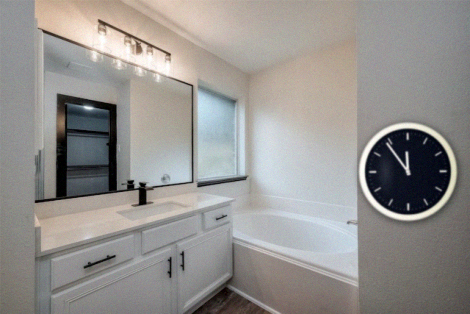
11:54
